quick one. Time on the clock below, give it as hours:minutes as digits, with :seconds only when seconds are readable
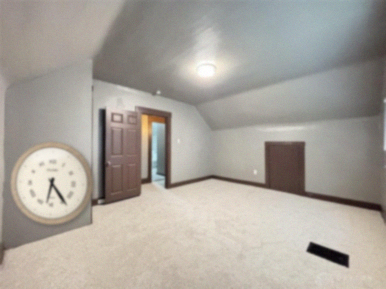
6:24
